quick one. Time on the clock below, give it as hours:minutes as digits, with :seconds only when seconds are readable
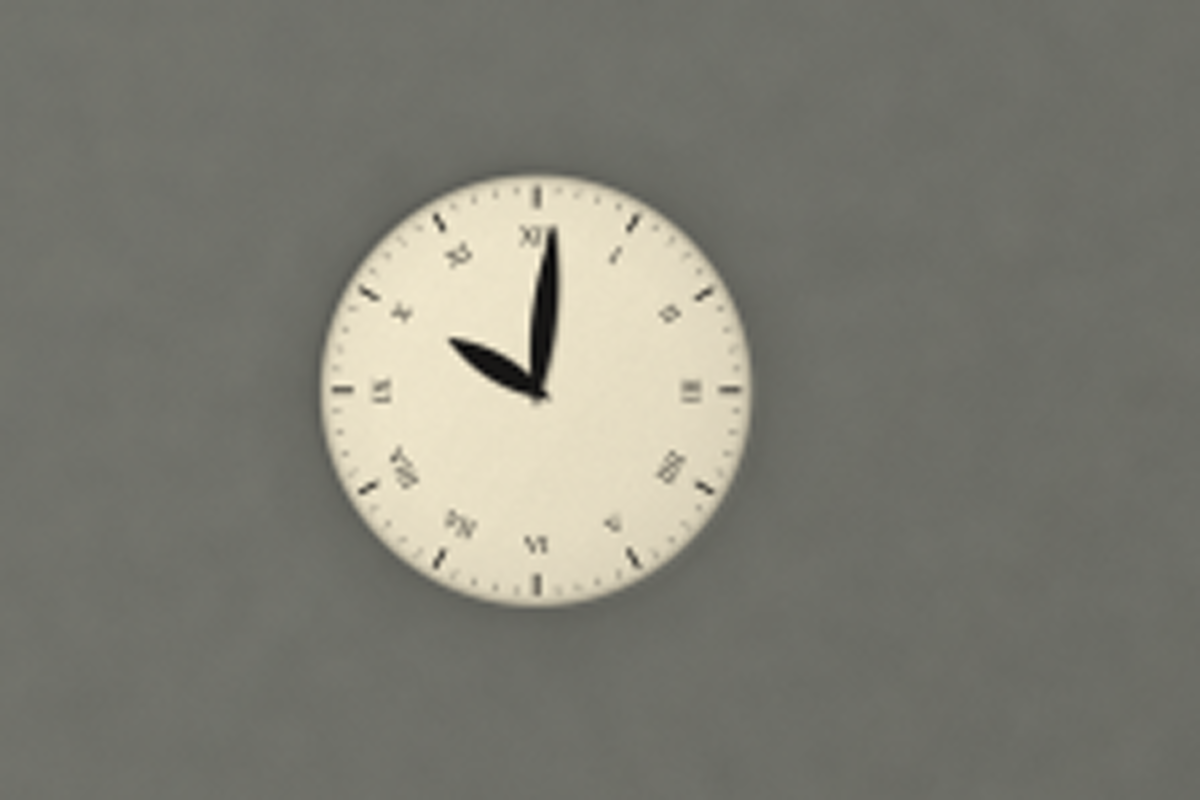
10:01
